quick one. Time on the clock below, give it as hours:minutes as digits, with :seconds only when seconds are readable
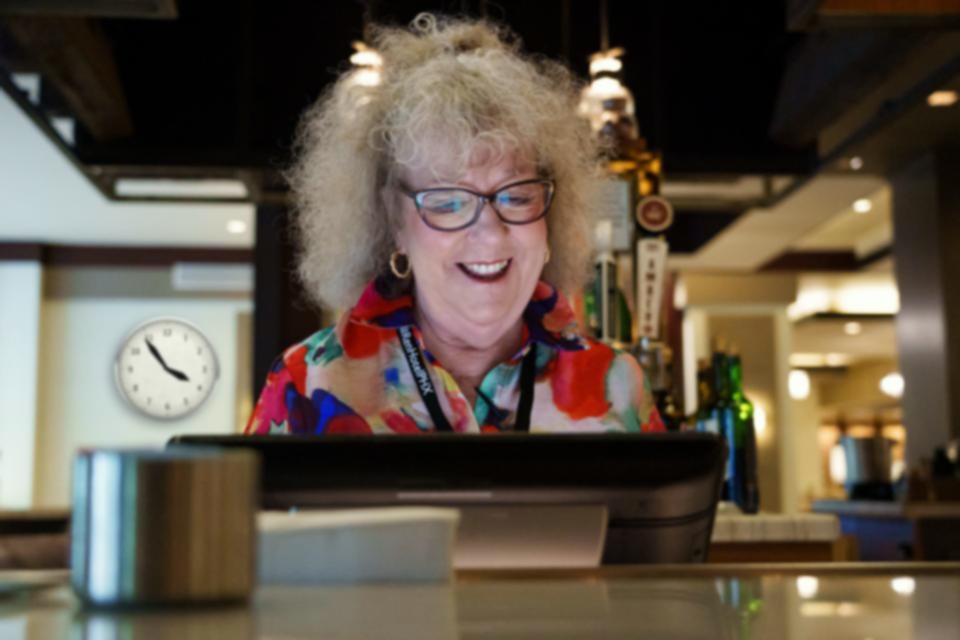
3:54
